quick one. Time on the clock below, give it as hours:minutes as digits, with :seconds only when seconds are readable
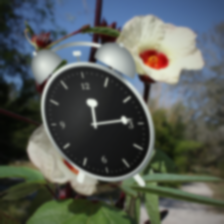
12:14
